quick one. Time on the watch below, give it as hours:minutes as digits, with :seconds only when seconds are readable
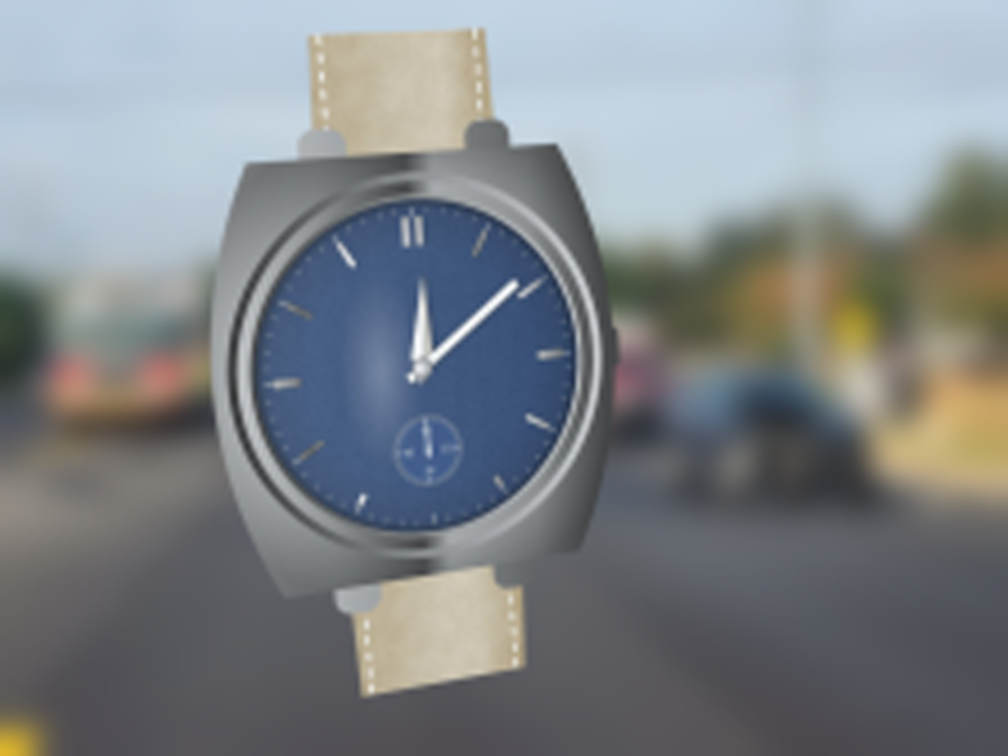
12:09
